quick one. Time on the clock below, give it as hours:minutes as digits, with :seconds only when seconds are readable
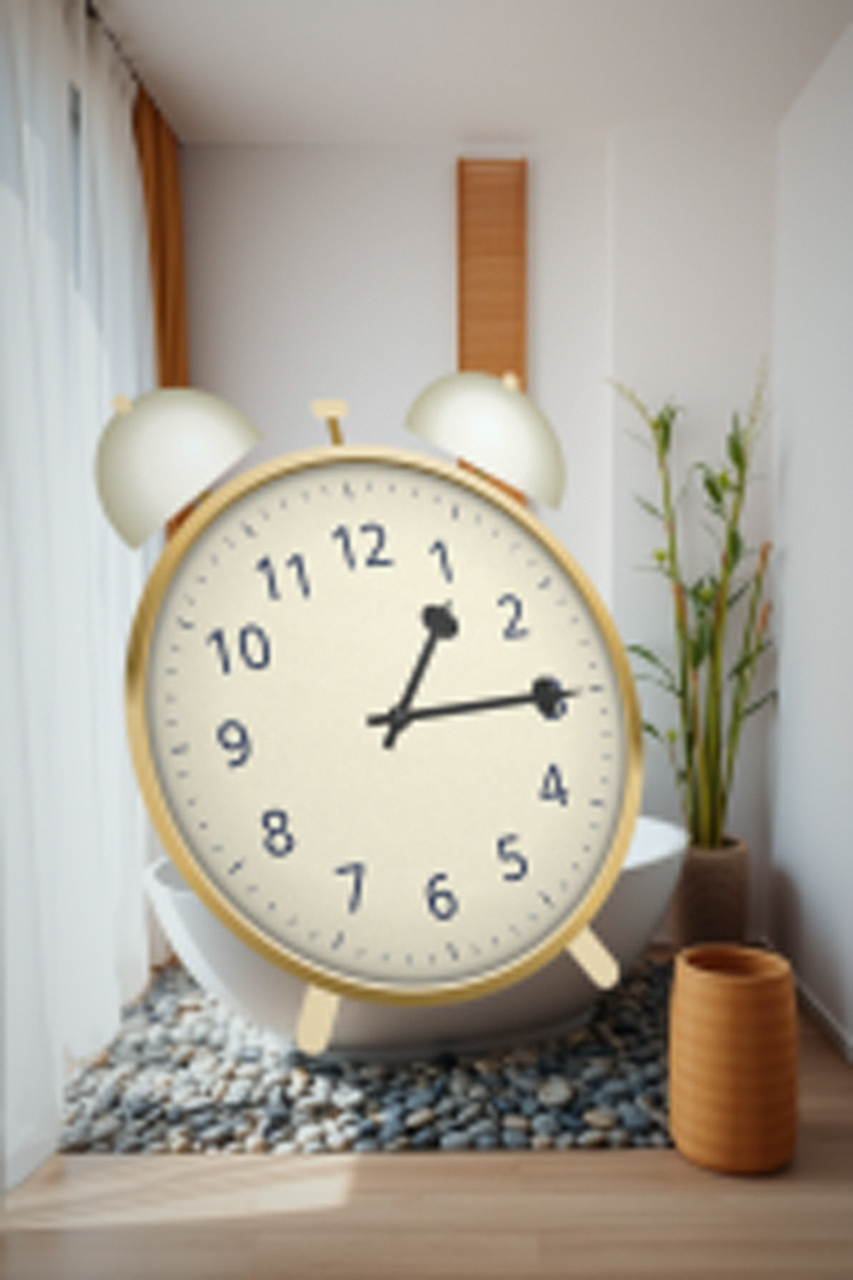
1:15
